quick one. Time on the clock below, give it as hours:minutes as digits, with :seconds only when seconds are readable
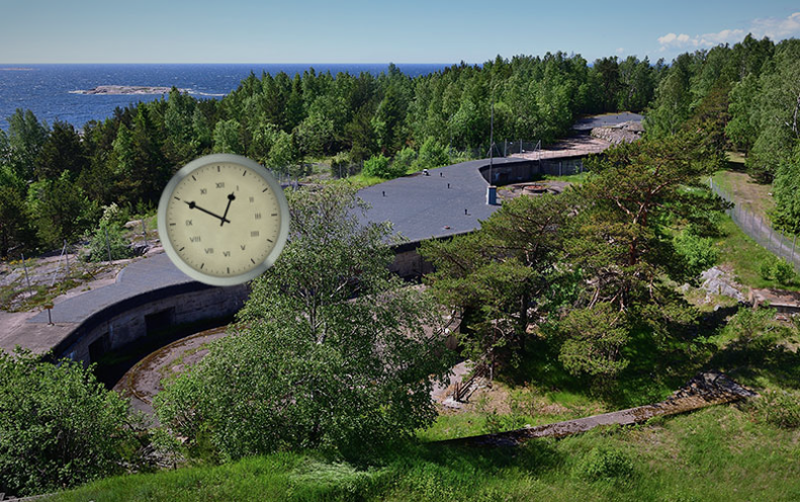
12:50
